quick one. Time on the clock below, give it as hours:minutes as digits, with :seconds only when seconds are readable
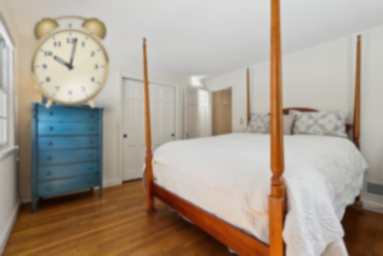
10:02
